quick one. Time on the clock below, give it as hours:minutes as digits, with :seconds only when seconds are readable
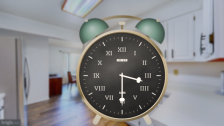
3:30
